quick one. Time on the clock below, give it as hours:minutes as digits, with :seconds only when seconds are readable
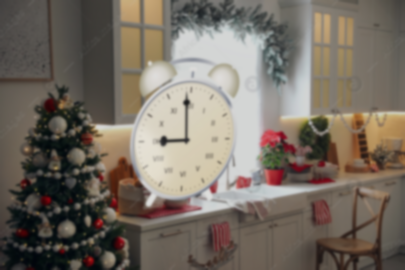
8:59
